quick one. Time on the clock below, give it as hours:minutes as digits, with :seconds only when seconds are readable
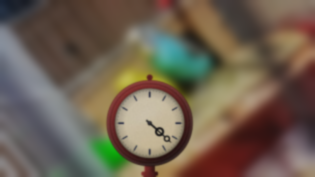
4:22
